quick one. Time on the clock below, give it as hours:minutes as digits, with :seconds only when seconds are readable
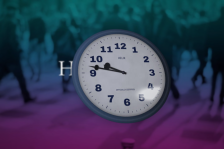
9:47
